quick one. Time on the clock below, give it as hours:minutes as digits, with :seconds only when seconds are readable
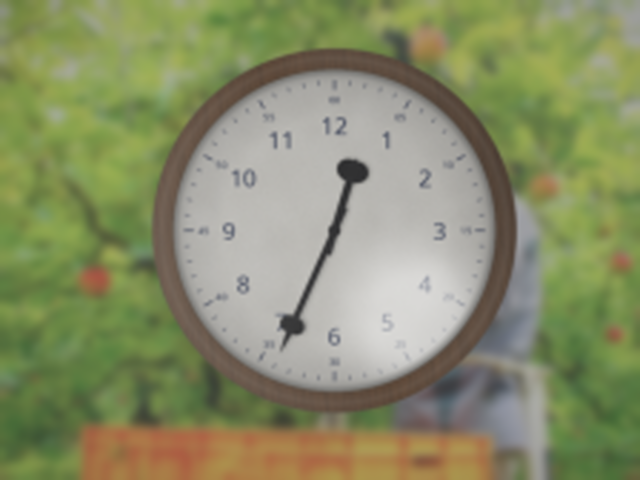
12:34
